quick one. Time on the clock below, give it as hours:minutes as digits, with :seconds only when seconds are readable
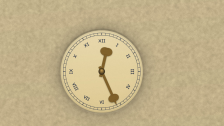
12:26
